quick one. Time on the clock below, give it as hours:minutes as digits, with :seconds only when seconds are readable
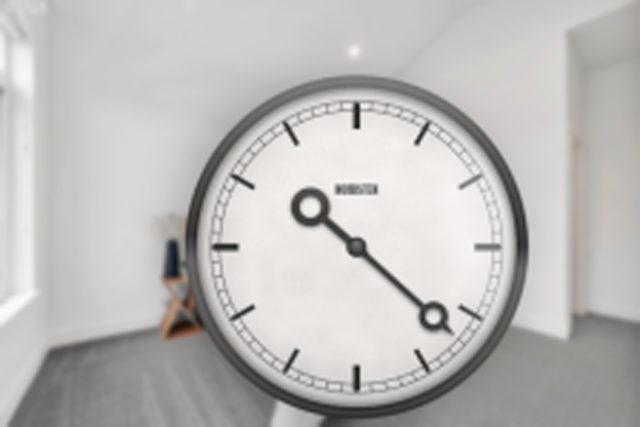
10:22
